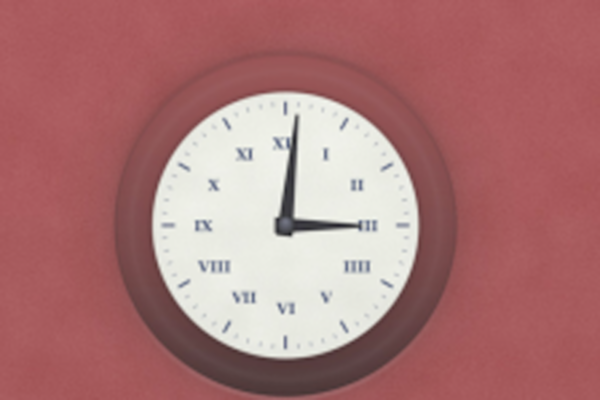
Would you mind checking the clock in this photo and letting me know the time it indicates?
3:01
